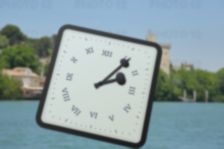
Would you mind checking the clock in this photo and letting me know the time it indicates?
2:06
